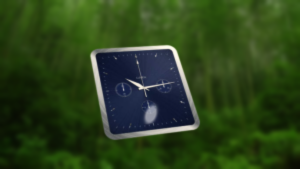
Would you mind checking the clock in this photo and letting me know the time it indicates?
10:14
